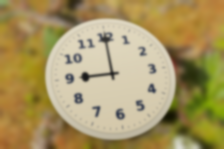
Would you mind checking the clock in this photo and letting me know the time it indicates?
9:00
